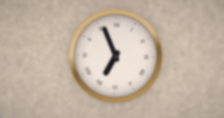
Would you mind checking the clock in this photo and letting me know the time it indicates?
6:56
